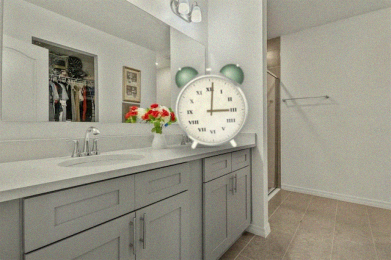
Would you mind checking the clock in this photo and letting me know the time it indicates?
3:01
